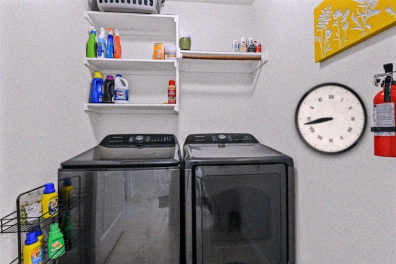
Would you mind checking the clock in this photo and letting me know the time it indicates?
8:43
